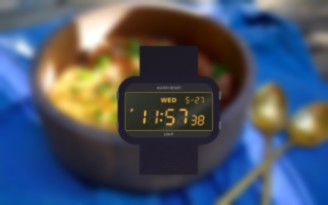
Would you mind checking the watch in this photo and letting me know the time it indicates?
11:57:38
